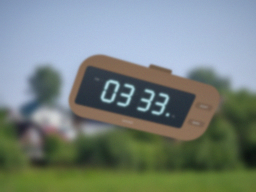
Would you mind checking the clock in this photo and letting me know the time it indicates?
3:33
